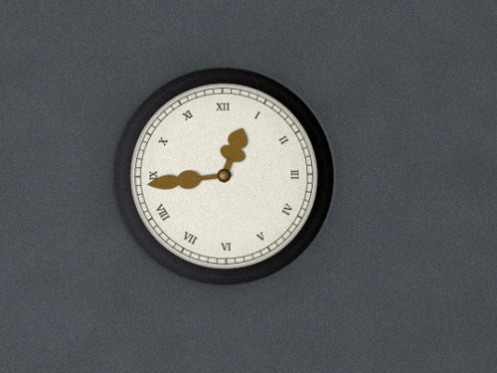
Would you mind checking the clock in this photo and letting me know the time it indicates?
12:44
